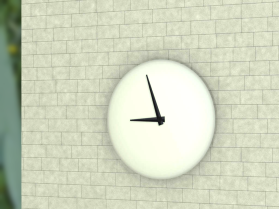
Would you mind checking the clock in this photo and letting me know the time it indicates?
8:57
